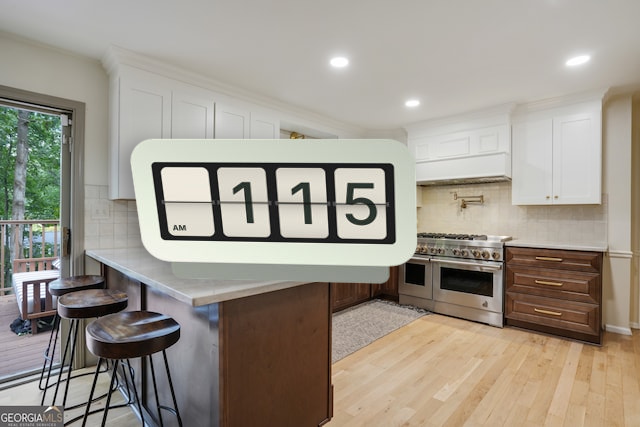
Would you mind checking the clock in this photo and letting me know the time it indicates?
1:15
